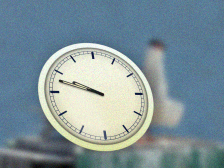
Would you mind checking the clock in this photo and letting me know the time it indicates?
9:48
